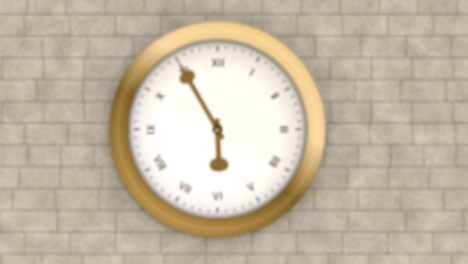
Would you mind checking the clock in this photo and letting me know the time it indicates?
5:55
